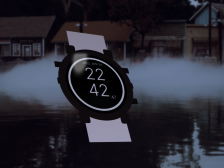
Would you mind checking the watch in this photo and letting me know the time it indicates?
22:42
